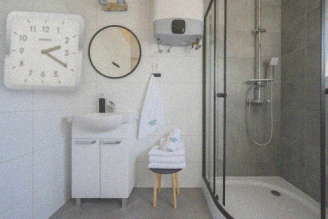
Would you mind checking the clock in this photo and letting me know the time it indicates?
2:20
